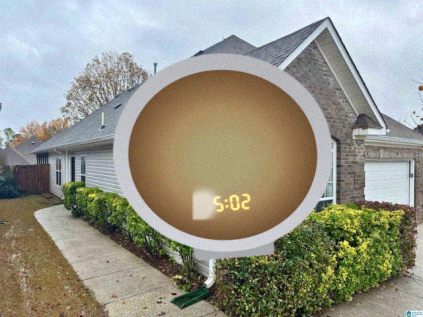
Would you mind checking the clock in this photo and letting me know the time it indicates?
5:02
